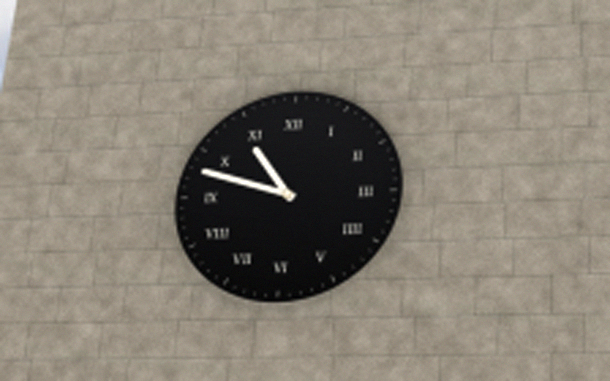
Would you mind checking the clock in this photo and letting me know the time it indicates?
10:48
